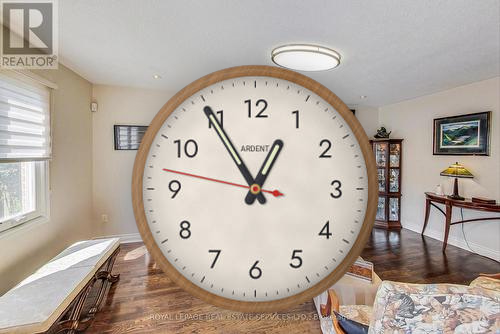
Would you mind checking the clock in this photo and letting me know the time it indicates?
12:54:47
